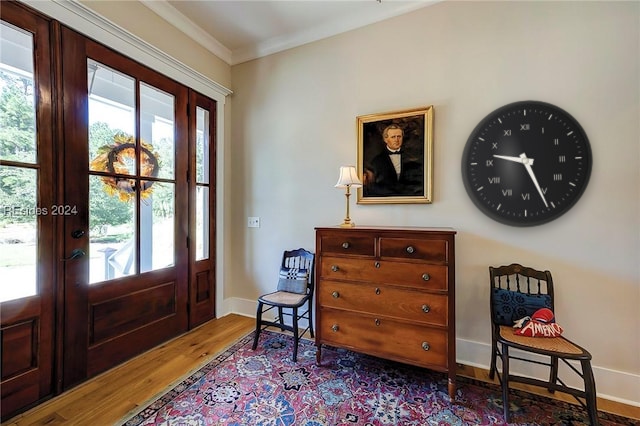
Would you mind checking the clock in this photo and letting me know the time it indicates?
9:26
